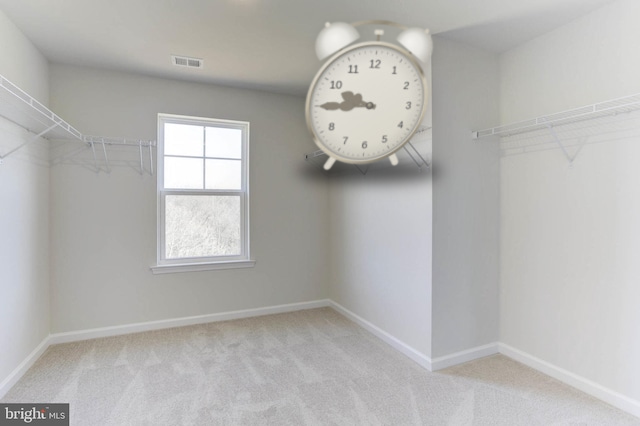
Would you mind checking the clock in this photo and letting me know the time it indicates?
9:45
